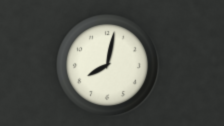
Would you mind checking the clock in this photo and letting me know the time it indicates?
8:02
